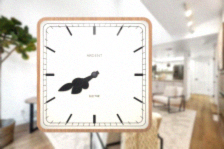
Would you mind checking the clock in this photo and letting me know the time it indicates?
7:41
